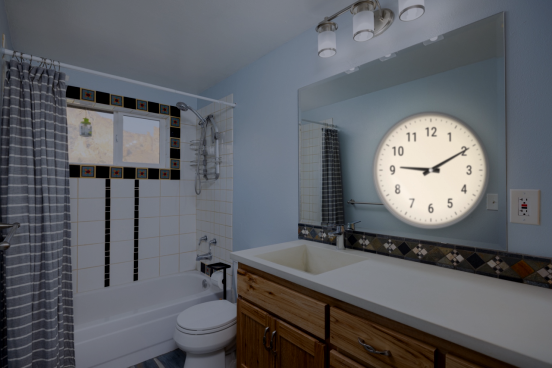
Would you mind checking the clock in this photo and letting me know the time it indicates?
9:10
